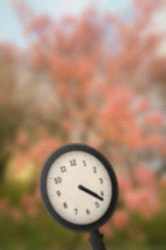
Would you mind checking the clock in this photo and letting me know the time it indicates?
4:22
